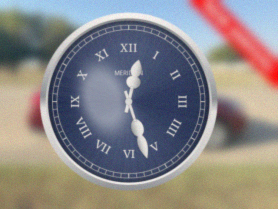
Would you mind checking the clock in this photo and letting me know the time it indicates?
12:27
